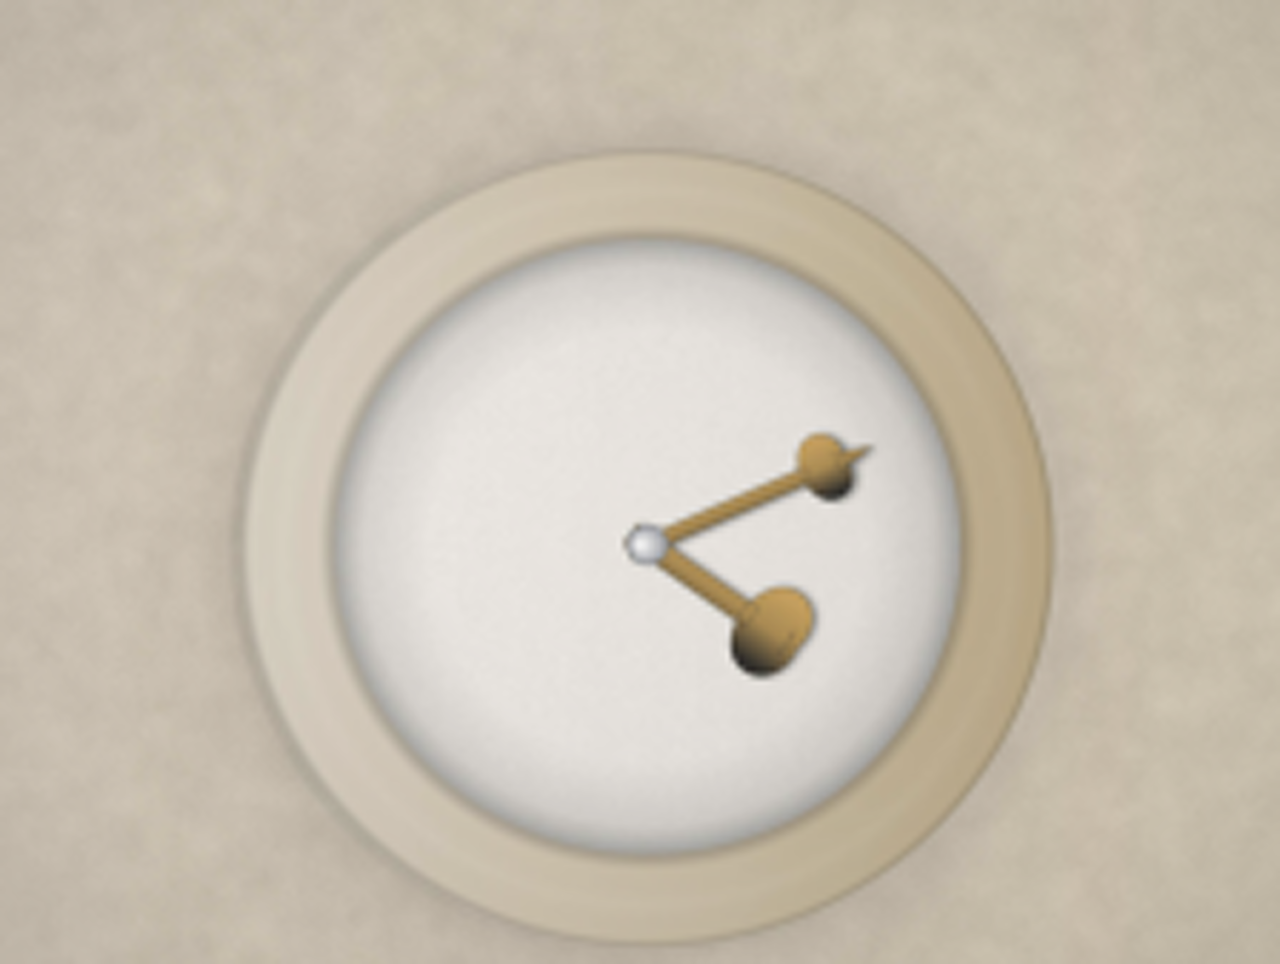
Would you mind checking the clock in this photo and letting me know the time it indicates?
4:11
